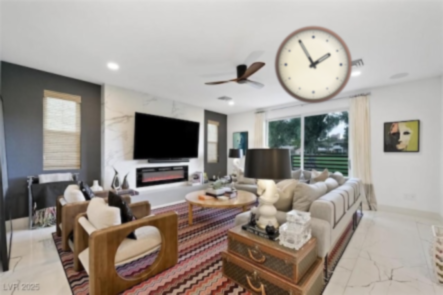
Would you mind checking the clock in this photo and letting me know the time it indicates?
1:55
